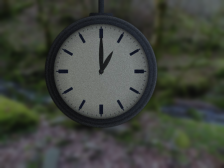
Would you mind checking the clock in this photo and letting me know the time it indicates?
1:00
